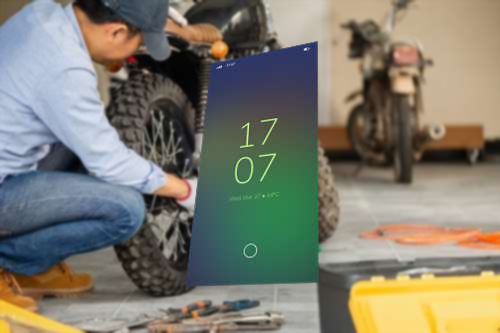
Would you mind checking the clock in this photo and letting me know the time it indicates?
17:07
